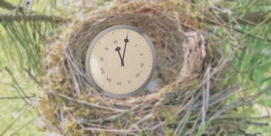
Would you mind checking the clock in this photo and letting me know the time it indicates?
11:00
